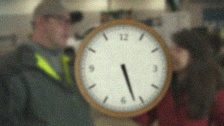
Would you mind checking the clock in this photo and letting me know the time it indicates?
5:27
